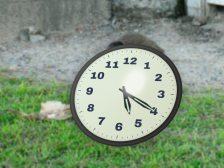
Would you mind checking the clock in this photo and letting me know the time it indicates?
5:20
